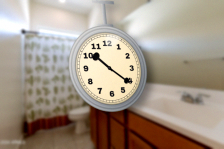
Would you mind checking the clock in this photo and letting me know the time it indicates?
10:21
